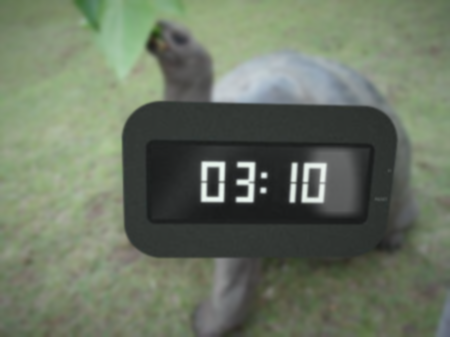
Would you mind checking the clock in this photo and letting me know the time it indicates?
3:10
